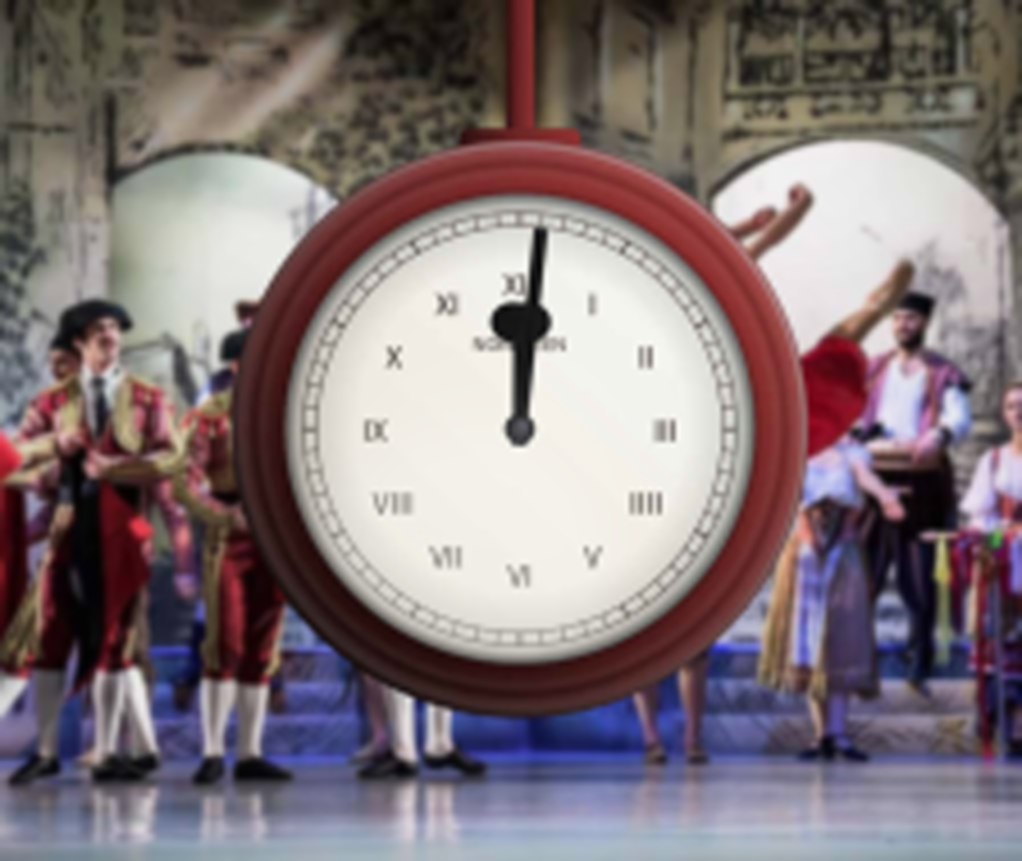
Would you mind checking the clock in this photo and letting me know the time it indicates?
12:01
